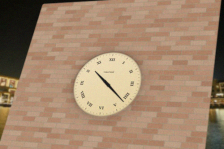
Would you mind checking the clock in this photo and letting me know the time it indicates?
10:22
